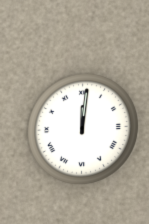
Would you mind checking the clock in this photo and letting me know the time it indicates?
12:01
